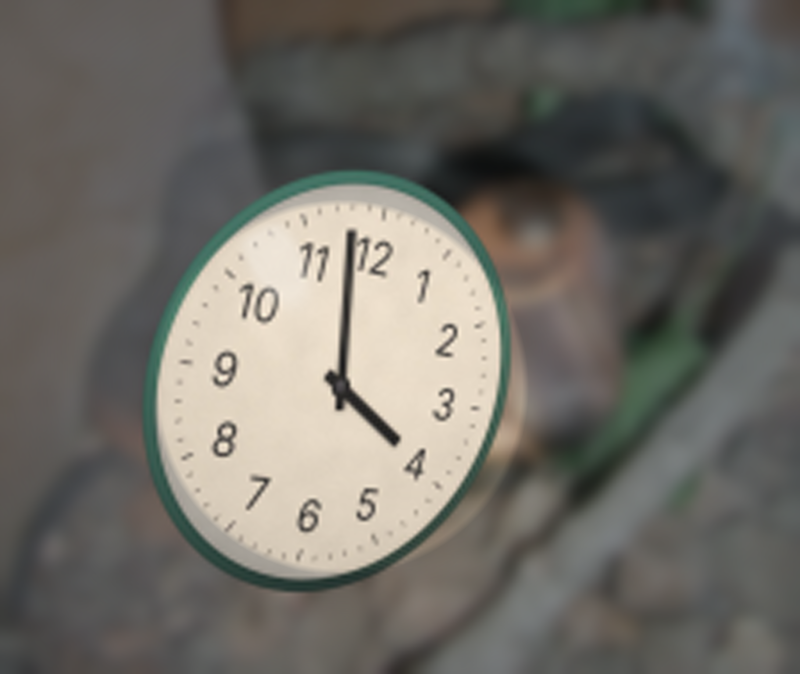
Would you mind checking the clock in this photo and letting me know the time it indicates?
3:58
